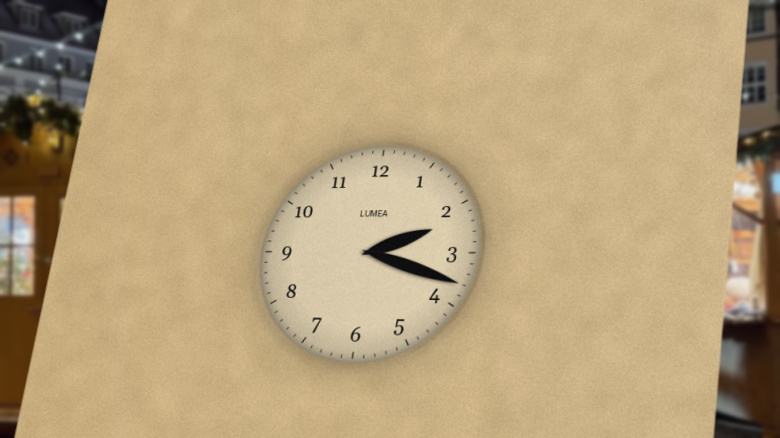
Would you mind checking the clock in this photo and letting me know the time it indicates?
2:18
